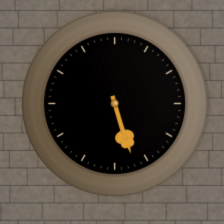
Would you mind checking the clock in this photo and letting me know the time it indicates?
5:27
